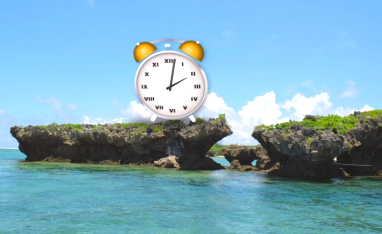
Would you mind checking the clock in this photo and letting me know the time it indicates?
2:02
